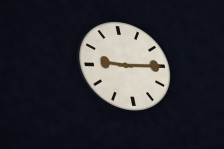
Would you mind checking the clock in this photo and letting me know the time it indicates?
9:15
